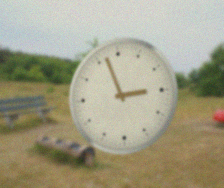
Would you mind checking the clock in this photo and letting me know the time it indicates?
2:57
